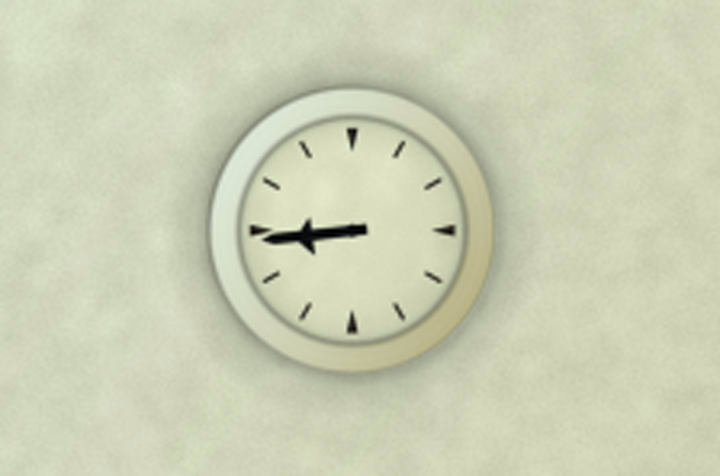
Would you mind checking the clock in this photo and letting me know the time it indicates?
8:44
